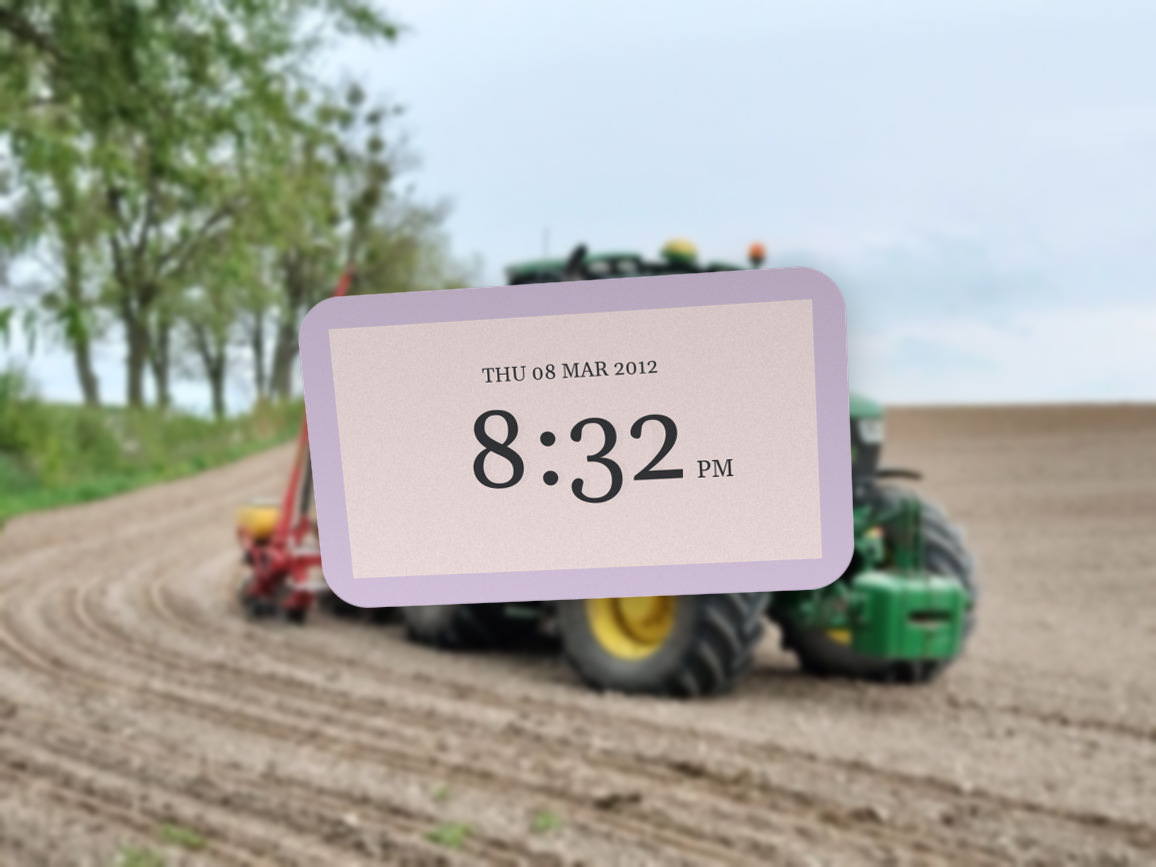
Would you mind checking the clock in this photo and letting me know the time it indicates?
8:32
